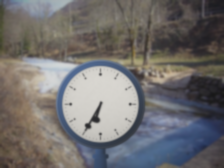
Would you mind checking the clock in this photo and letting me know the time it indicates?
6:35
